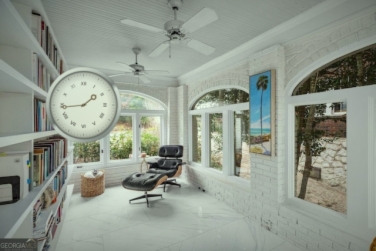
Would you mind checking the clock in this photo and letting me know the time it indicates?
1:44
